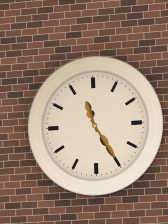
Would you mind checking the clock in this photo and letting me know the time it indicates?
11:25
